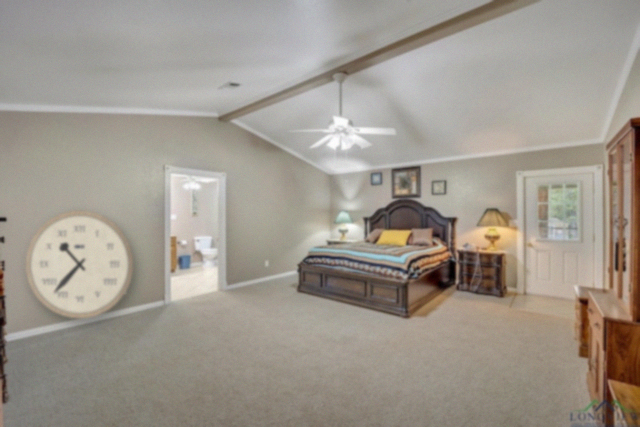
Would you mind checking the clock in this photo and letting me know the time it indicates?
10:37
